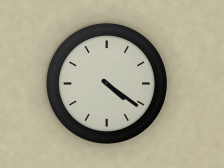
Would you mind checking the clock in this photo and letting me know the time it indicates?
4:21
